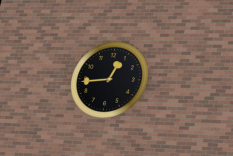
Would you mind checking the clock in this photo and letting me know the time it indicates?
12:44
